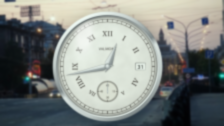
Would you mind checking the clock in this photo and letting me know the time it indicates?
12:43
